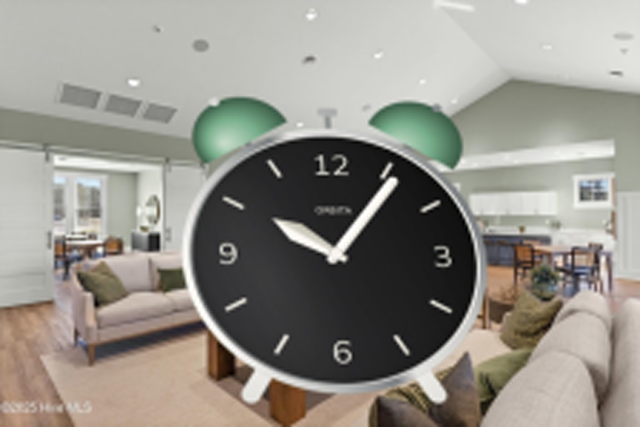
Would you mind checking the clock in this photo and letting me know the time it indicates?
10:06
